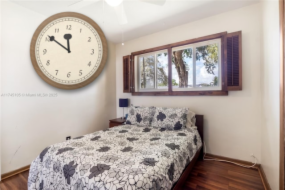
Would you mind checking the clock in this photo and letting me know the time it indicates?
11:51
